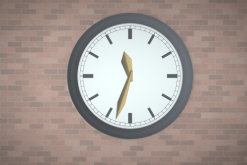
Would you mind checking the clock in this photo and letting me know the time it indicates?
11:33
